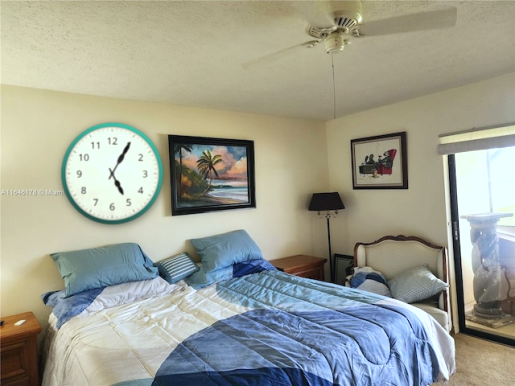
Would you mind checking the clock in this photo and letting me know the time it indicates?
5:05
